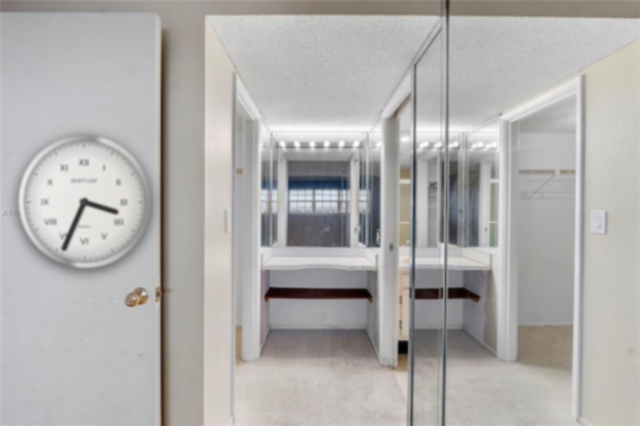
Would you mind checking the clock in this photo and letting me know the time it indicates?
3:34
